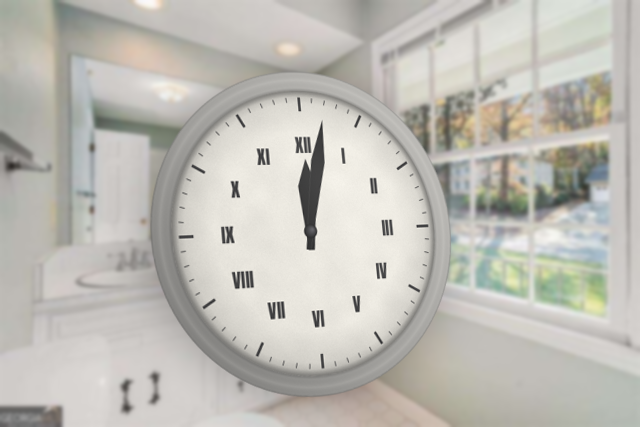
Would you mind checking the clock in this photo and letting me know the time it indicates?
12:02
